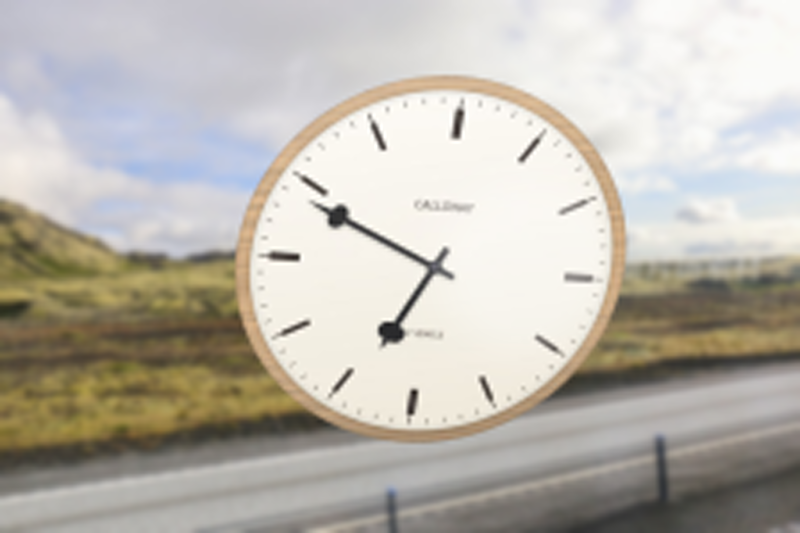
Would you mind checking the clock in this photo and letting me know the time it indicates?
6:49
